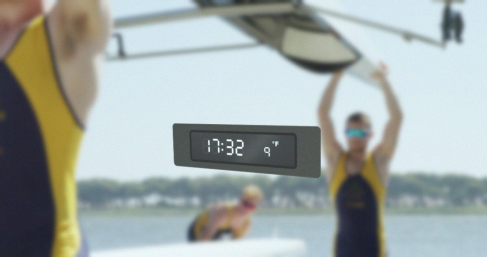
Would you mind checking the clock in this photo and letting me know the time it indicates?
17:32
